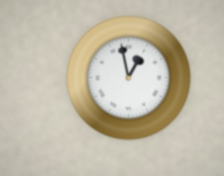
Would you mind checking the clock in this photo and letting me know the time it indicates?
12:58
